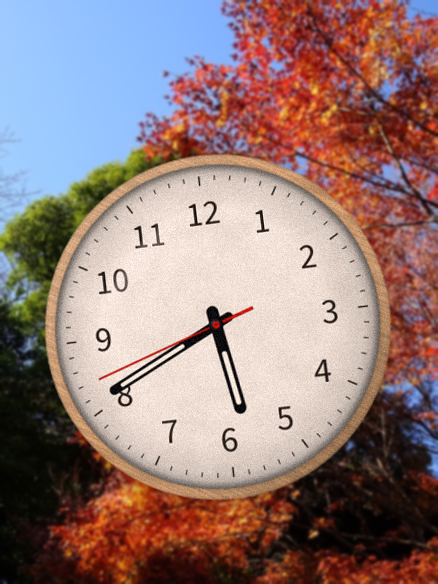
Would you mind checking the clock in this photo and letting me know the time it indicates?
5:40:42
